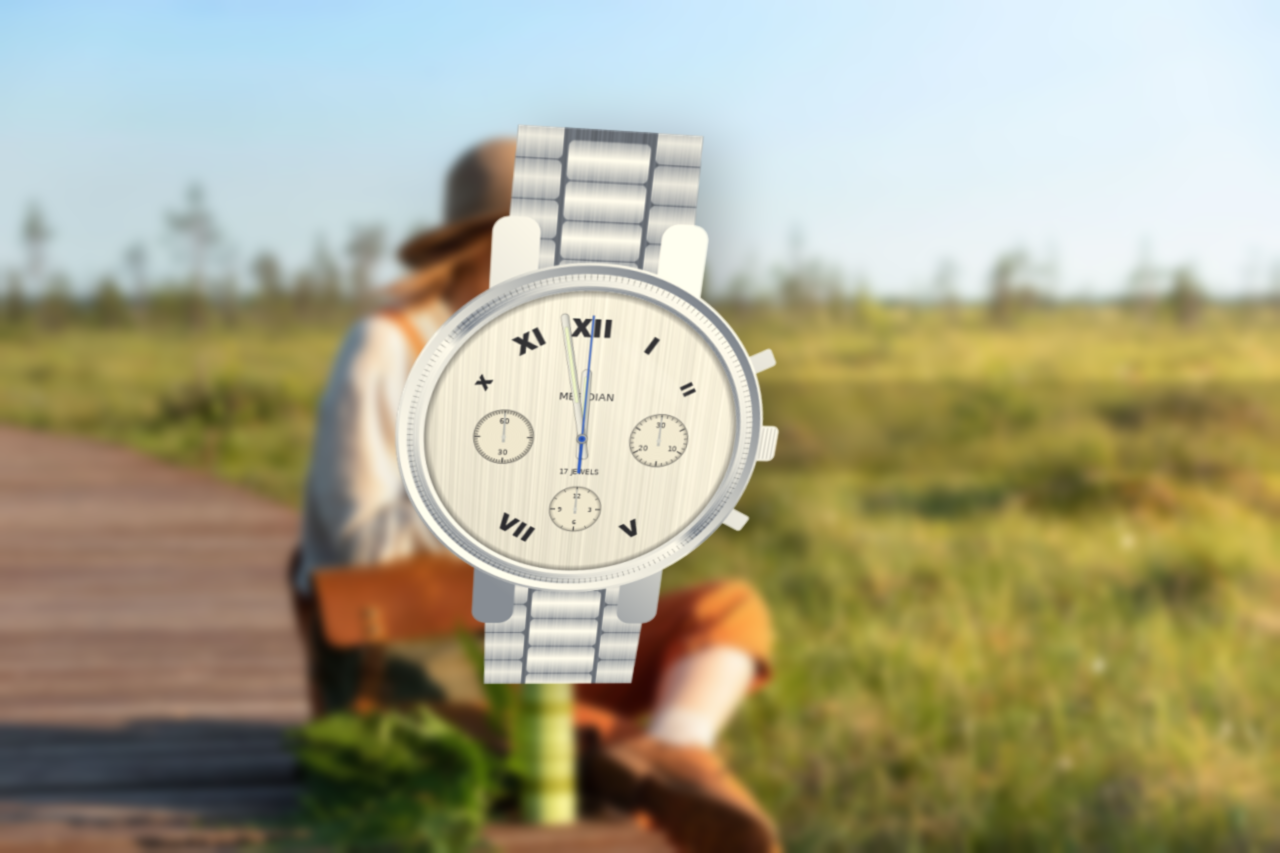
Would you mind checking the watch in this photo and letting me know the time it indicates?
11:58
